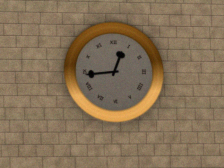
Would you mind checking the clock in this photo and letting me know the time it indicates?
12:44
